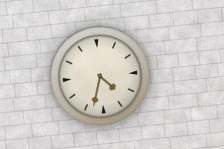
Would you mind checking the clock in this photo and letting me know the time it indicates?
4:33
